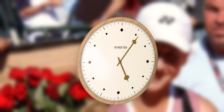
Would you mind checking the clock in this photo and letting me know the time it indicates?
5:06
